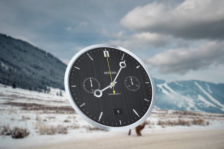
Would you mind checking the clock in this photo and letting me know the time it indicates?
8:06
